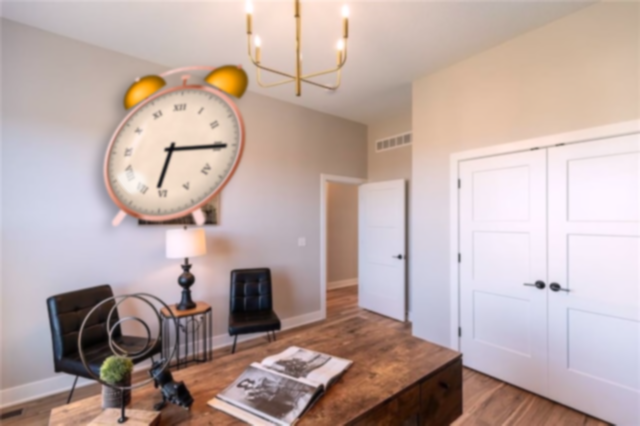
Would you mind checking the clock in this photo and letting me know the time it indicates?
6:15
